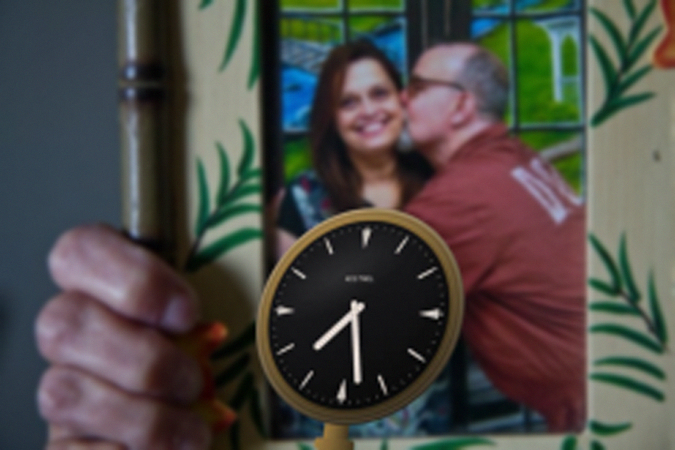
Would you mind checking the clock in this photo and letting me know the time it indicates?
7:28
